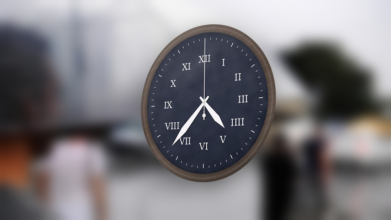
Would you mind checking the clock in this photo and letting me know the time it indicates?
4:37:00
